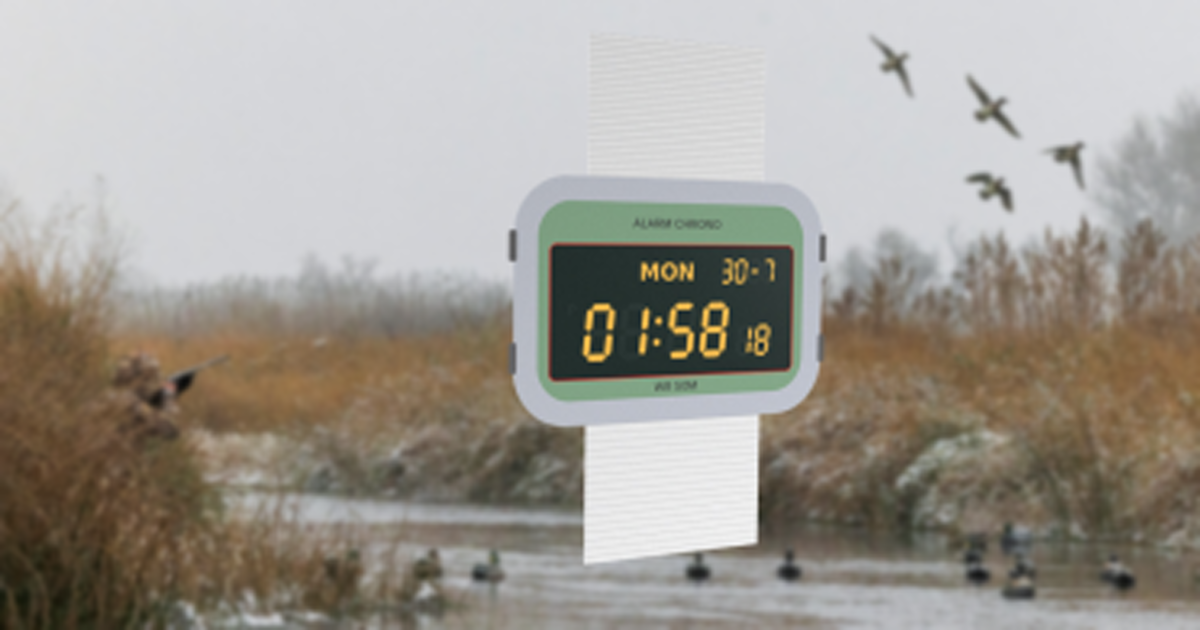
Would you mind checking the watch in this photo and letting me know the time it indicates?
1:58:18
